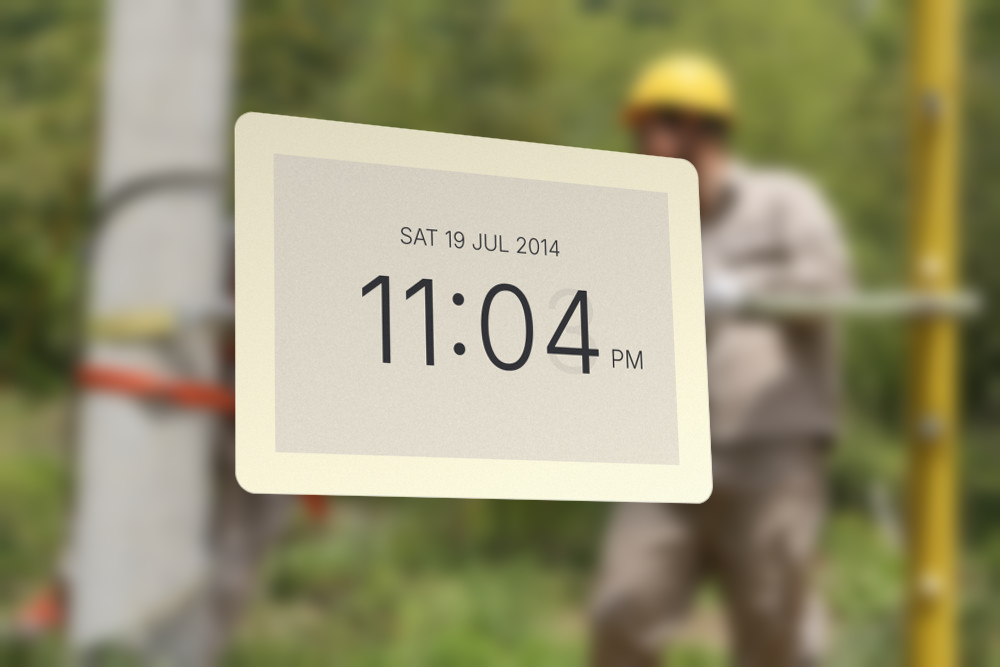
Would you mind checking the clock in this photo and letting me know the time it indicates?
11:04
